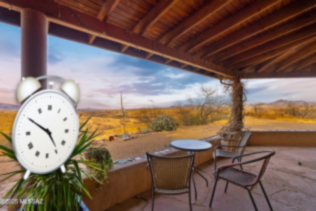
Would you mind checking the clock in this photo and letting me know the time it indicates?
4:50
